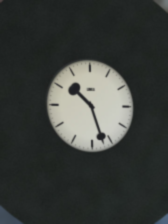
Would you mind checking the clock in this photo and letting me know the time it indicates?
10:27
